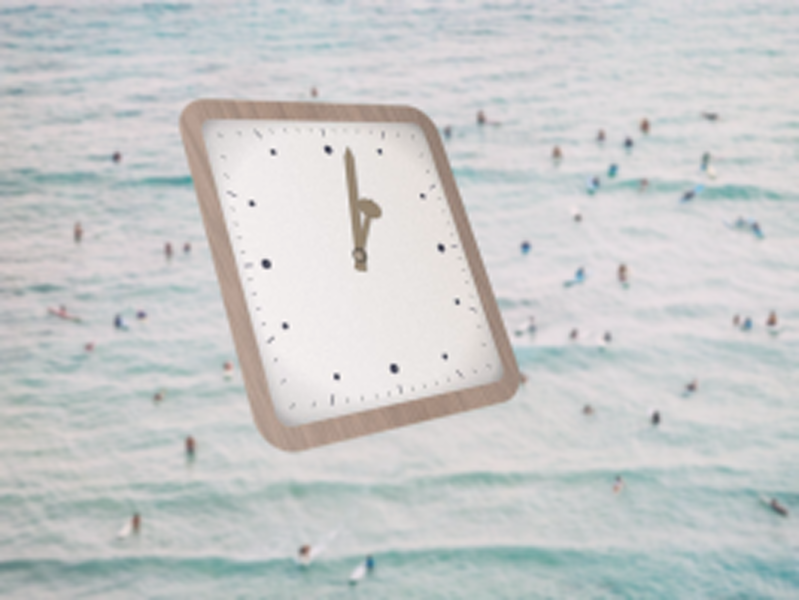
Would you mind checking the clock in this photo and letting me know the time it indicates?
1:02
